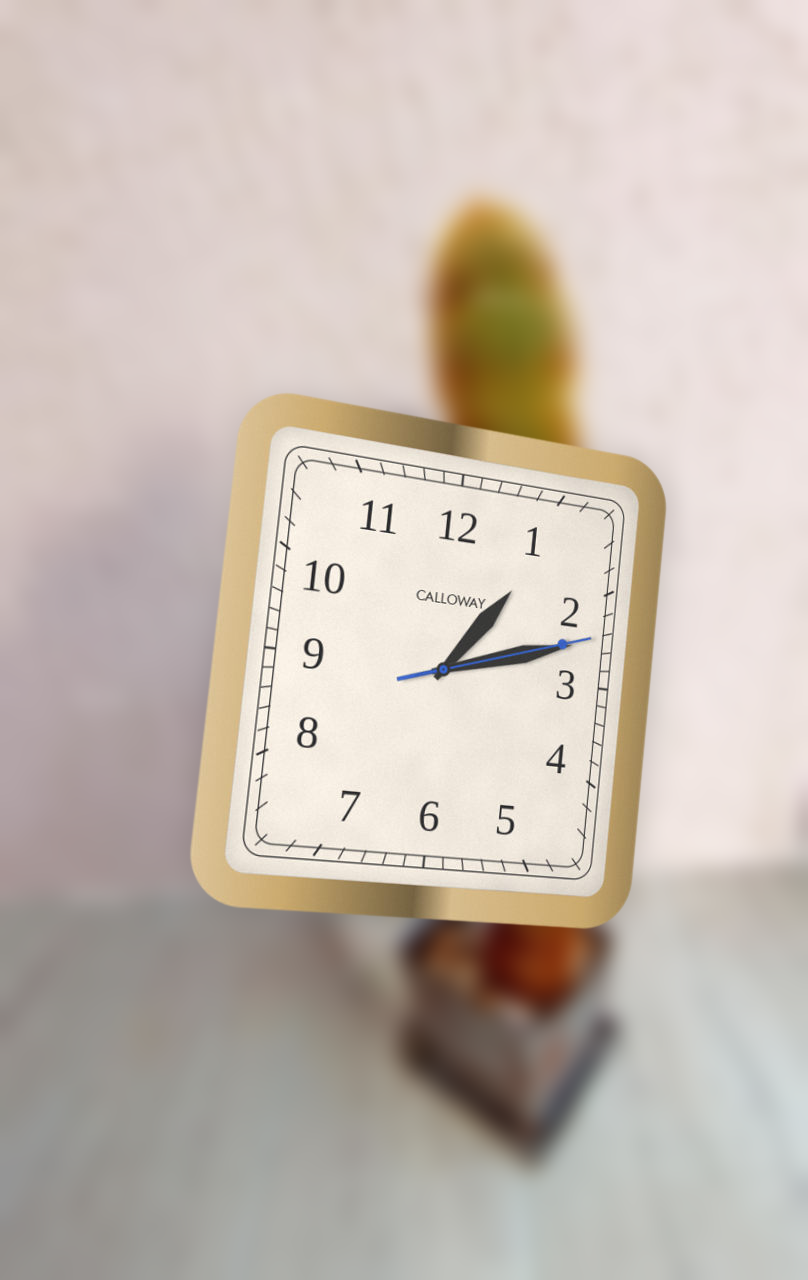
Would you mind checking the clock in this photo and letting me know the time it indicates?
1:12:12
